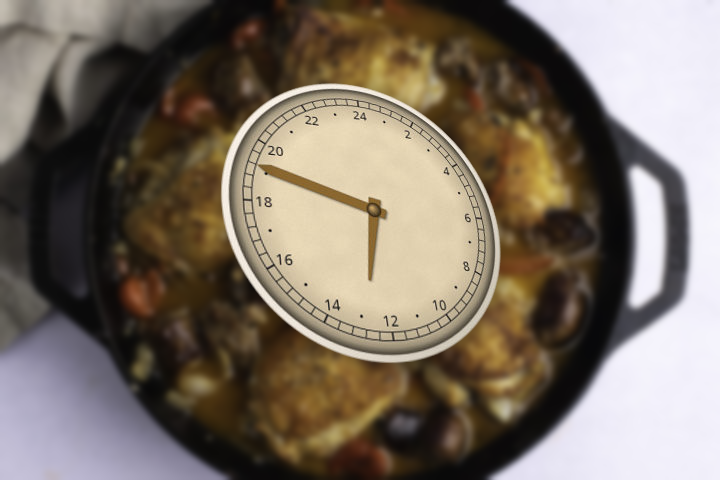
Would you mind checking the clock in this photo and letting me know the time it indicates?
12:48
